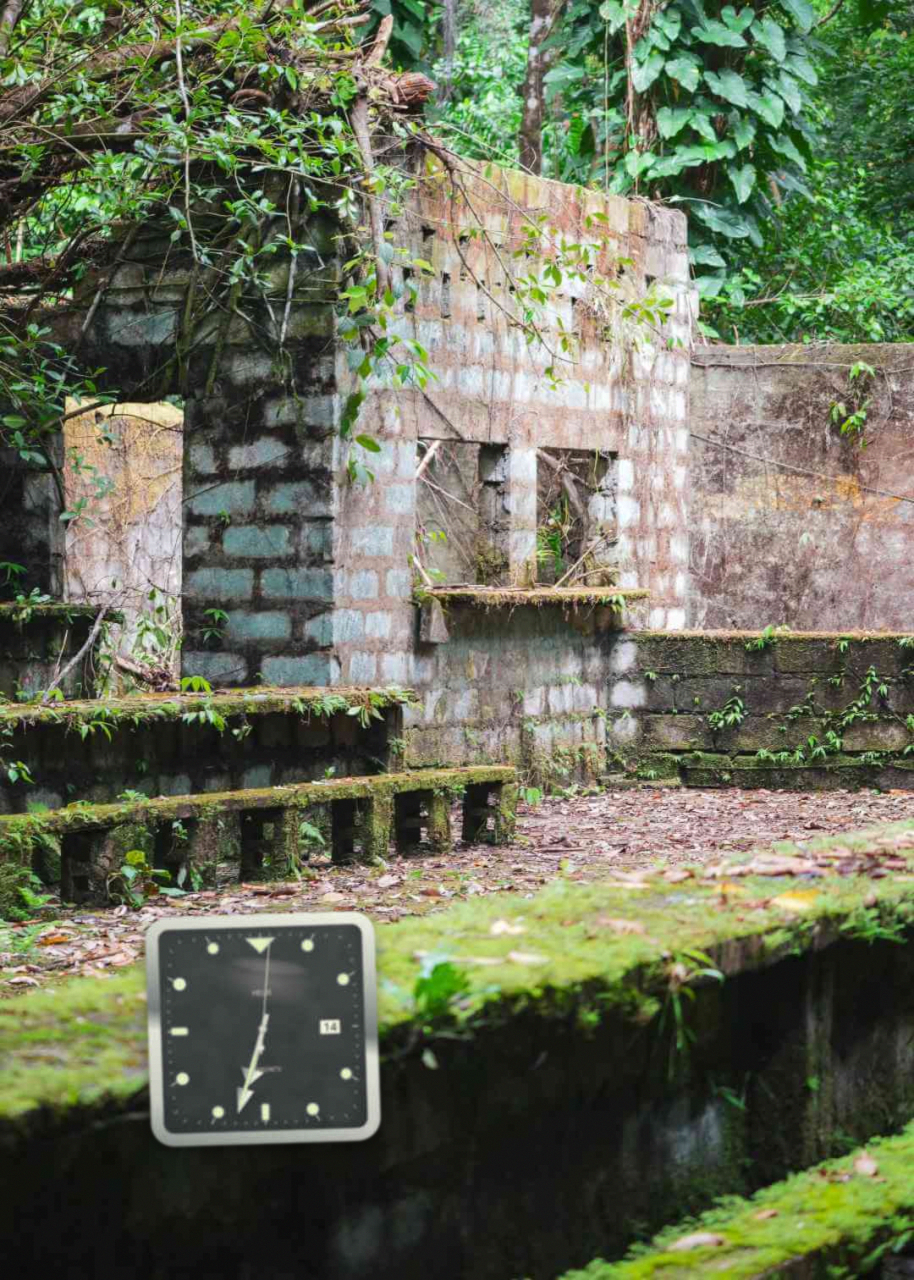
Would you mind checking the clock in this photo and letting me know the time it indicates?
6:33:01
